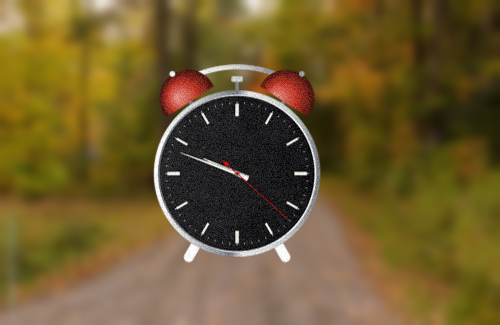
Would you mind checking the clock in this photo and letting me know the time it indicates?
9:48:22
